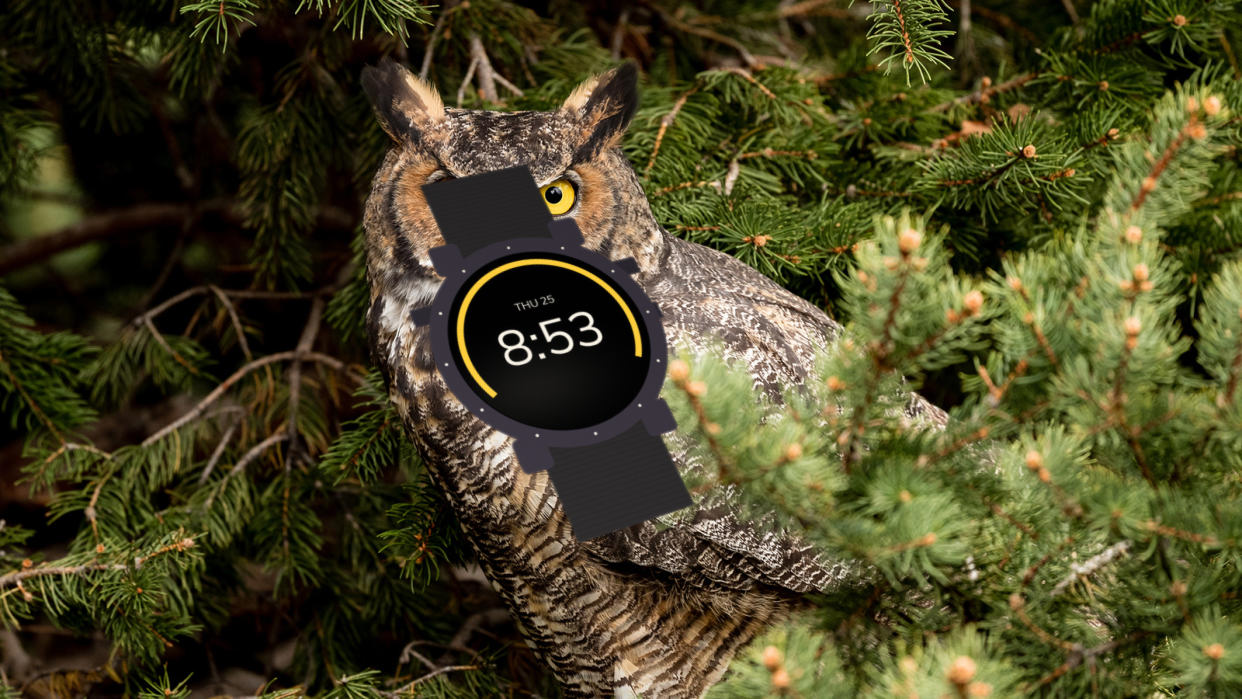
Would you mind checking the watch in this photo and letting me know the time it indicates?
8:53
